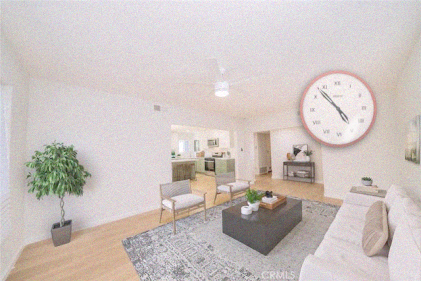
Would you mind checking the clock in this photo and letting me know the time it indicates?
4:53
